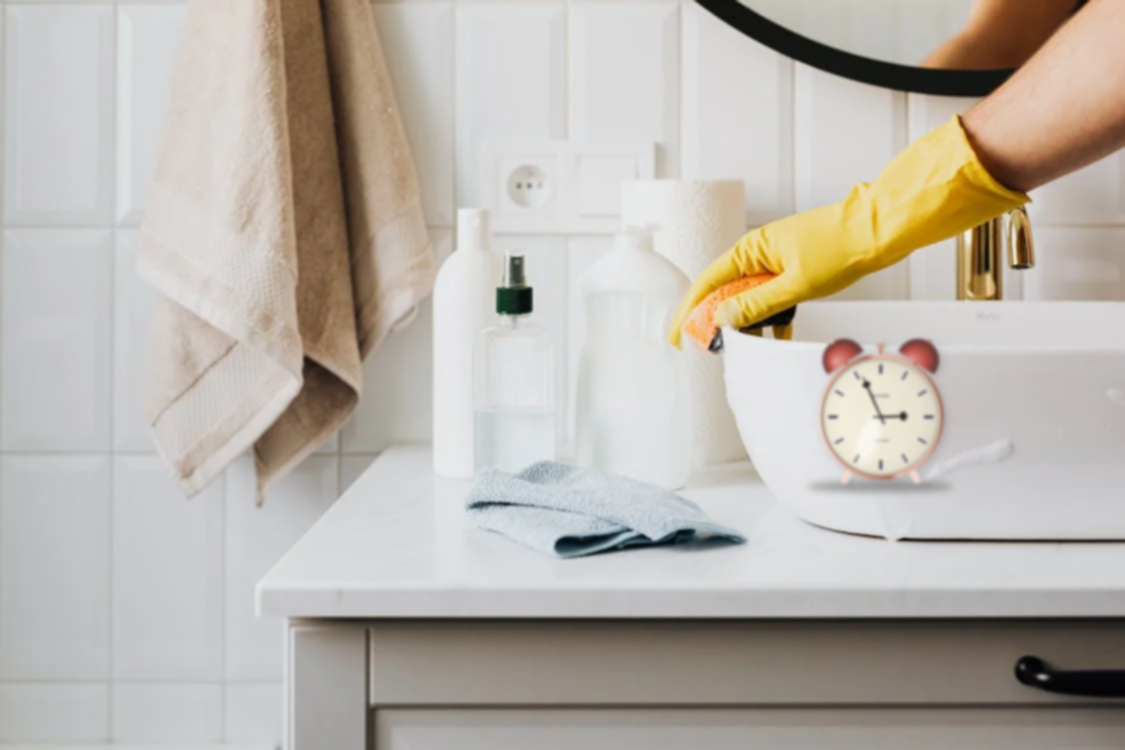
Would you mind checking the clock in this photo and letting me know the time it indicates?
2:56
